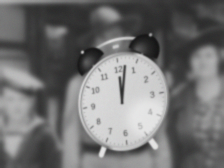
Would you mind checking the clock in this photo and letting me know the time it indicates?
12:02
